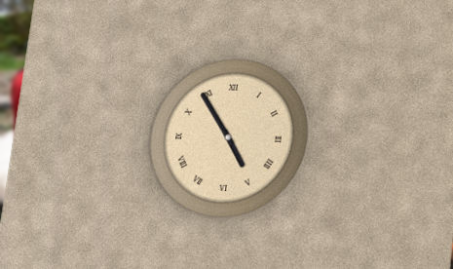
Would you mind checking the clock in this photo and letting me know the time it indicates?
4:54
